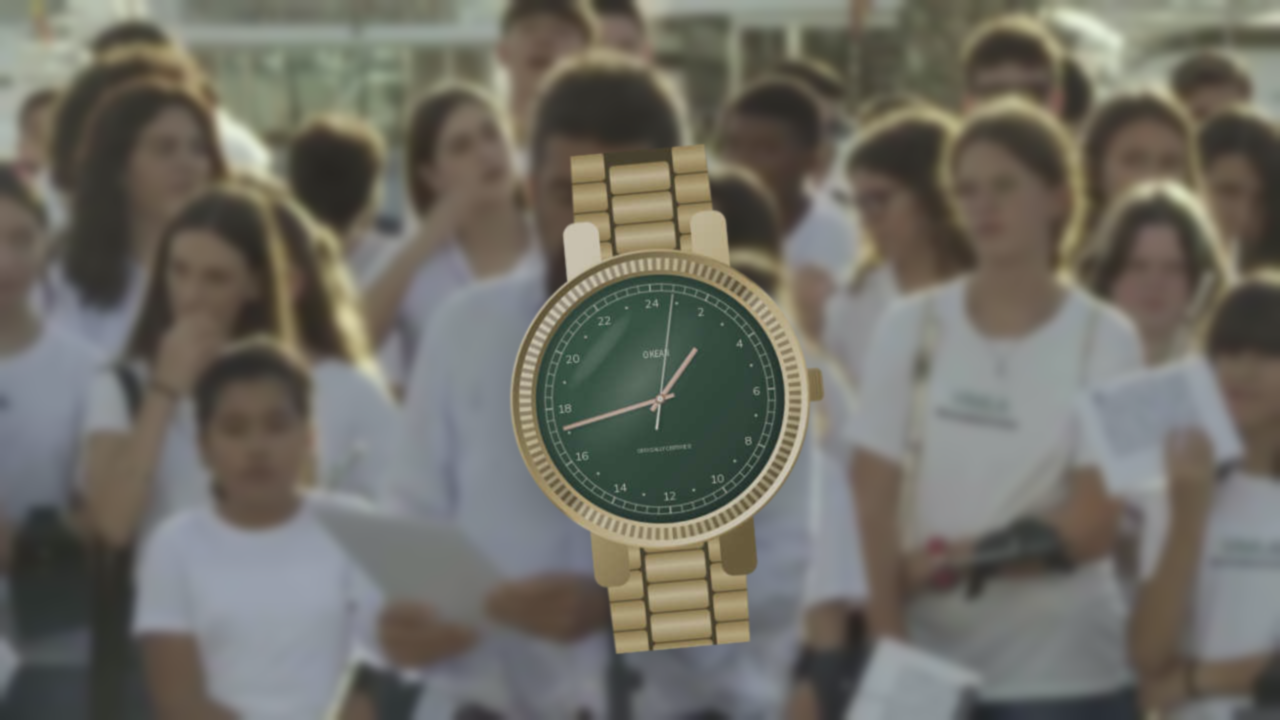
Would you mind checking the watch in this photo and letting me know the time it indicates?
2:43:02
